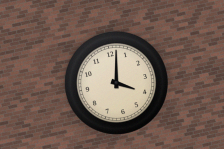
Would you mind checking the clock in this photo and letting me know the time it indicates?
4:02
